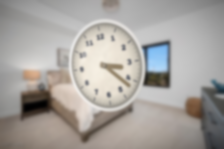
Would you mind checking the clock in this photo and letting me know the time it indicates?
3:22
